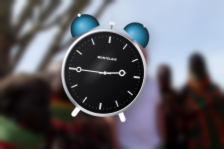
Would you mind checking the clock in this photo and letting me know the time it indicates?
2:45
